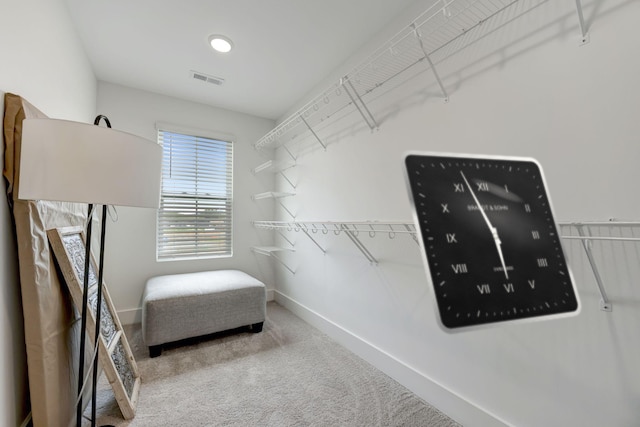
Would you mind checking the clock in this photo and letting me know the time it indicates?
5:57
